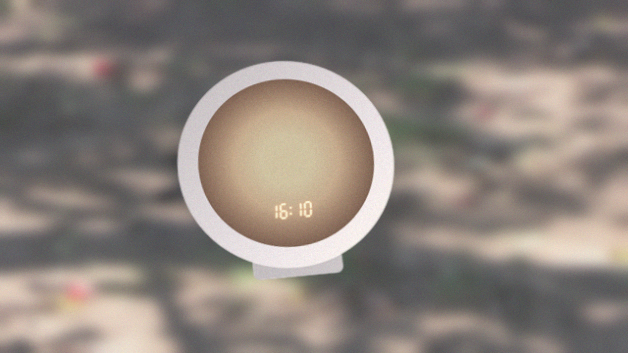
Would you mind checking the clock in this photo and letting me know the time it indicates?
16:10
